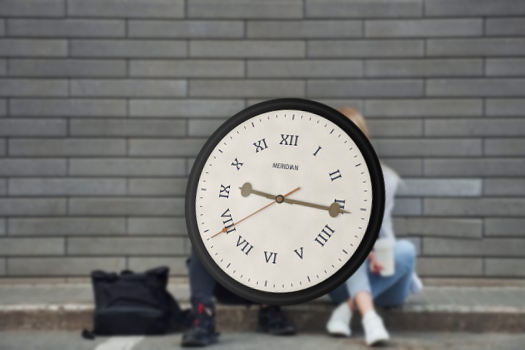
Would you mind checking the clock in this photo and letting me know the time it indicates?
9:15:39
